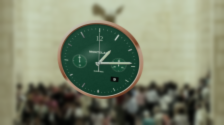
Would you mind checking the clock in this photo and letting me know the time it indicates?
1:14
